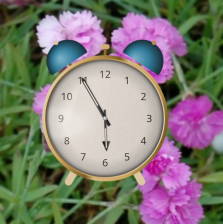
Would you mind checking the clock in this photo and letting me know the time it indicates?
5:55
